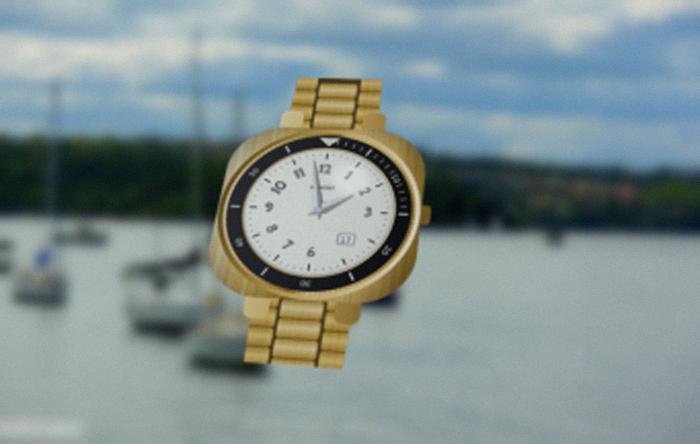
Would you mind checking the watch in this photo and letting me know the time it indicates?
1:58
